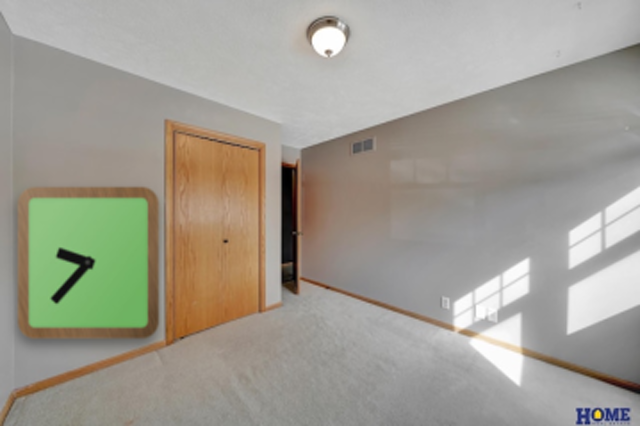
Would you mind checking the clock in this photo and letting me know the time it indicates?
9:37
